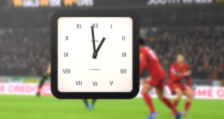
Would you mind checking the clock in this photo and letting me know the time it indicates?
12:59
